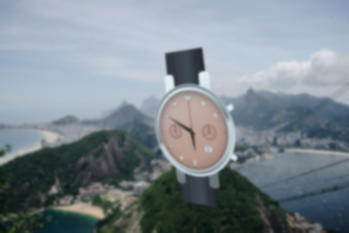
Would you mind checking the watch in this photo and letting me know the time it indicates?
5:50
